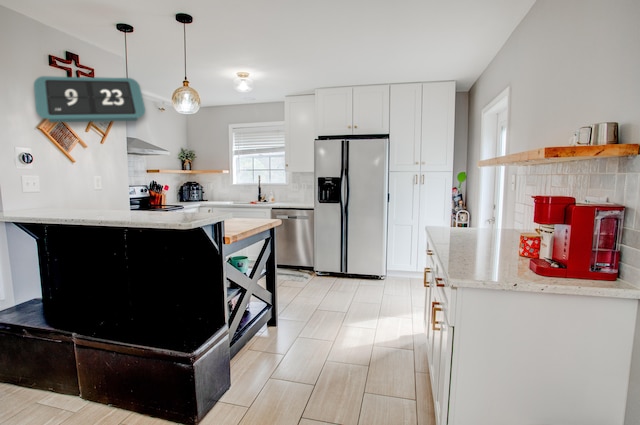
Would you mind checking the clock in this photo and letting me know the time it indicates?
9:23
